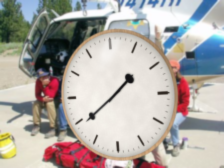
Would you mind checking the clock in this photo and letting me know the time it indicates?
1:39
